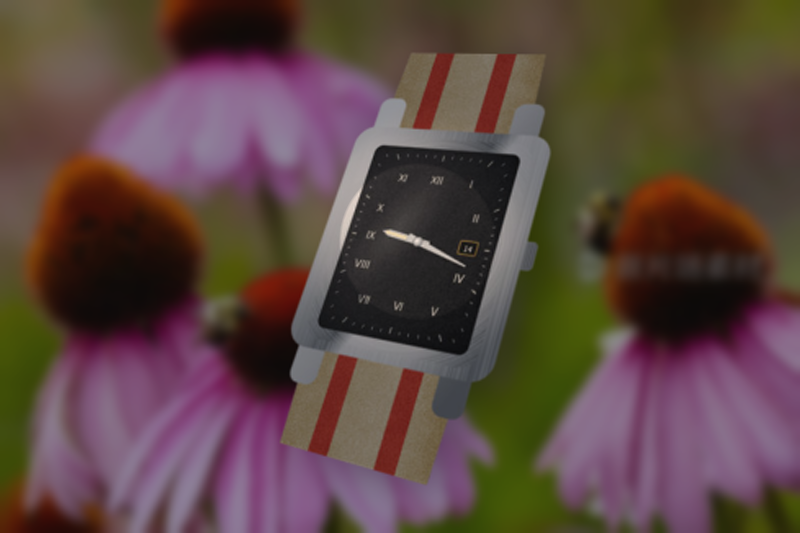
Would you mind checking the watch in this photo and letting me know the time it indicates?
9:18
